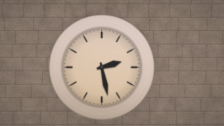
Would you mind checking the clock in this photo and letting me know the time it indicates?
2:28
